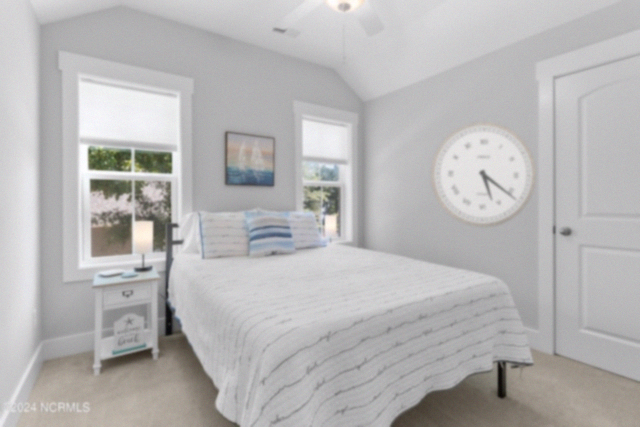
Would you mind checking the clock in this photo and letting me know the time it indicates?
5:21
